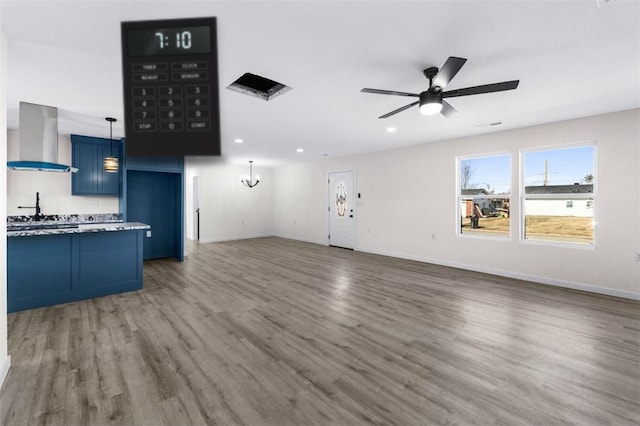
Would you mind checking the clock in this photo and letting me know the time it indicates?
7:10
